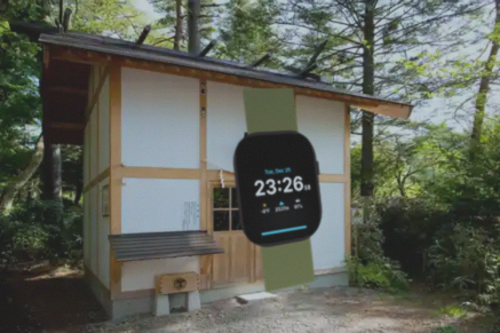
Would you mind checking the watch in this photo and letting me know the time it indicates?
23:26
